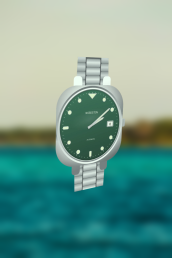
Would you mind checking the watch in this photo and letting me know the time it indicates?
2:09
